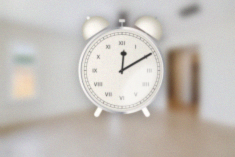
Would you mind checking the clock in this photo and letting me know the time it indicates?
12:10
